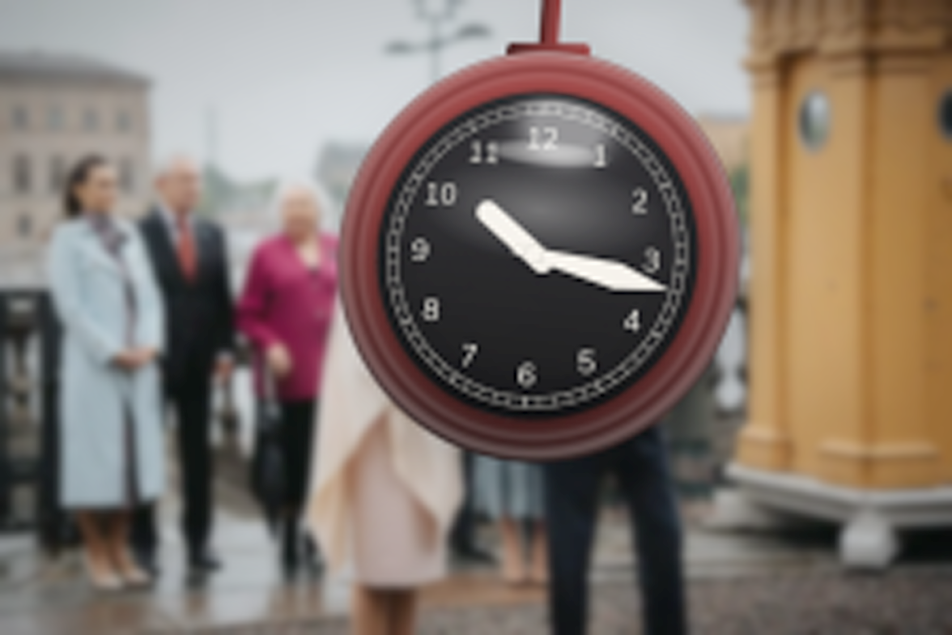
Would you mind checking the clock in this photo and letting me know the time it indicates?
10:17
